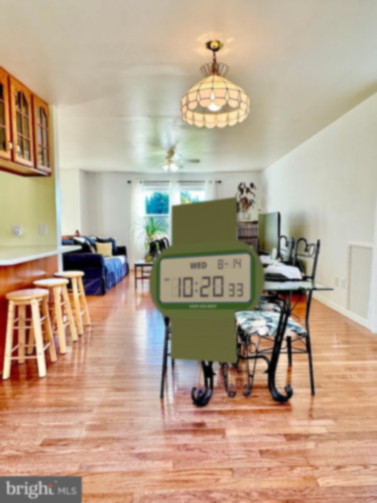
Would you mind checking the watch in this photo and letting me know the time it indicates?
10:20:33
